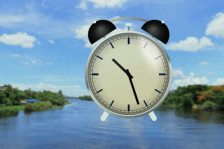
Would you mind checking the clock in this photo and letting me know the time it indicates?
10:27
